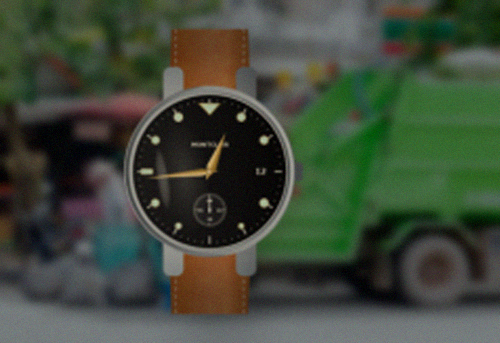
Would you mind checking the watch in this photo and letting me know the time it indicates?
12:44
